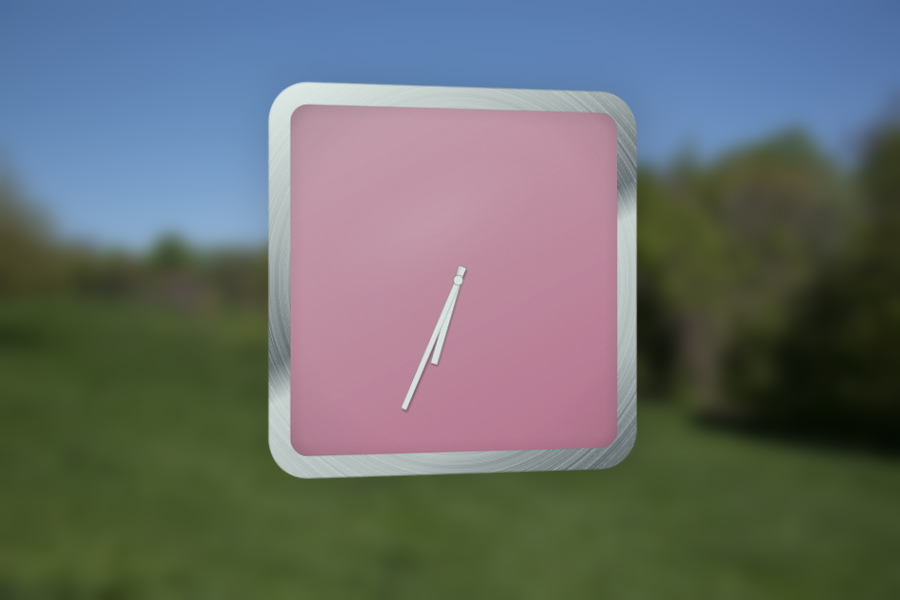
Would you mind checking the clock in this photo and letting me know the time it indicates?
6:34
